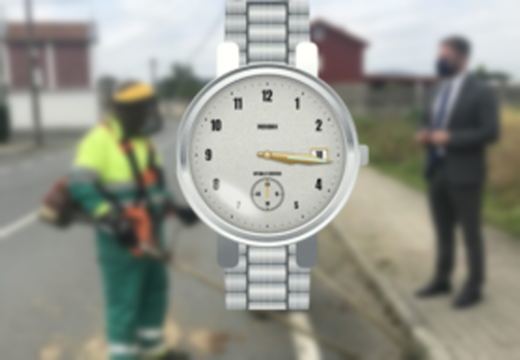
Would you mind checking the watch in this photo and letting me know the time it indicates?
3:16
